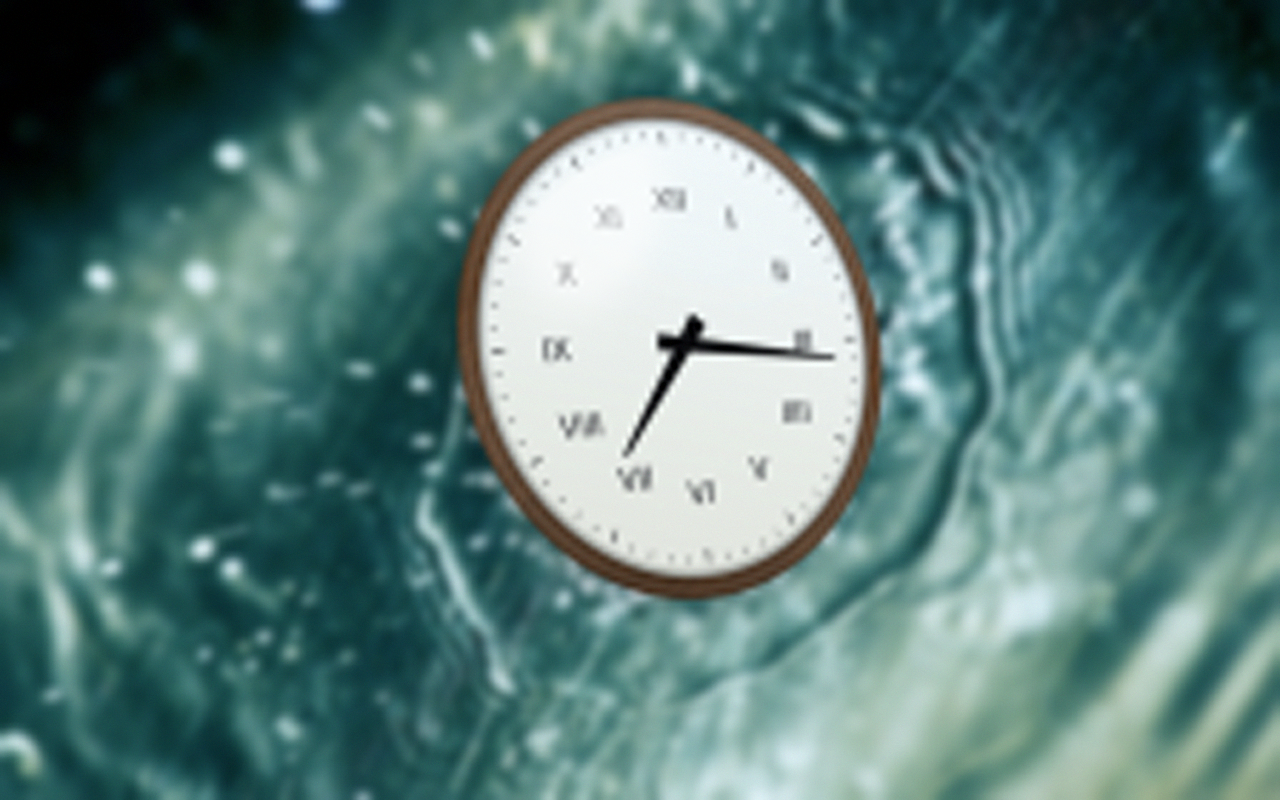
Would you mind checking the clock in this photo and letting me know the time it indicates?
7:16
